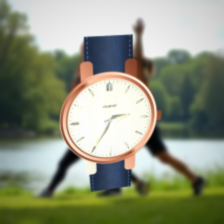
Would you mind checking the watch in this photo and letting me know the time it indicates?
2:35
